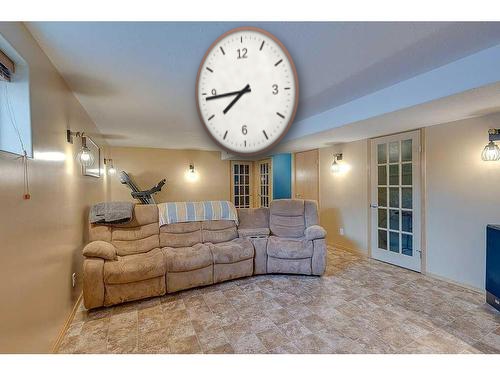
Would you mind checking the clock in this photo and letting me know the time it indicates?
7:44
